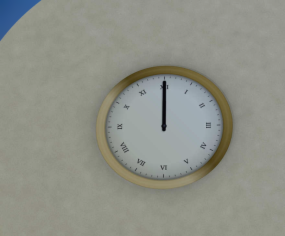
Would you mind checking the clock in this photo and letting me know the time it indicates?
12:00
